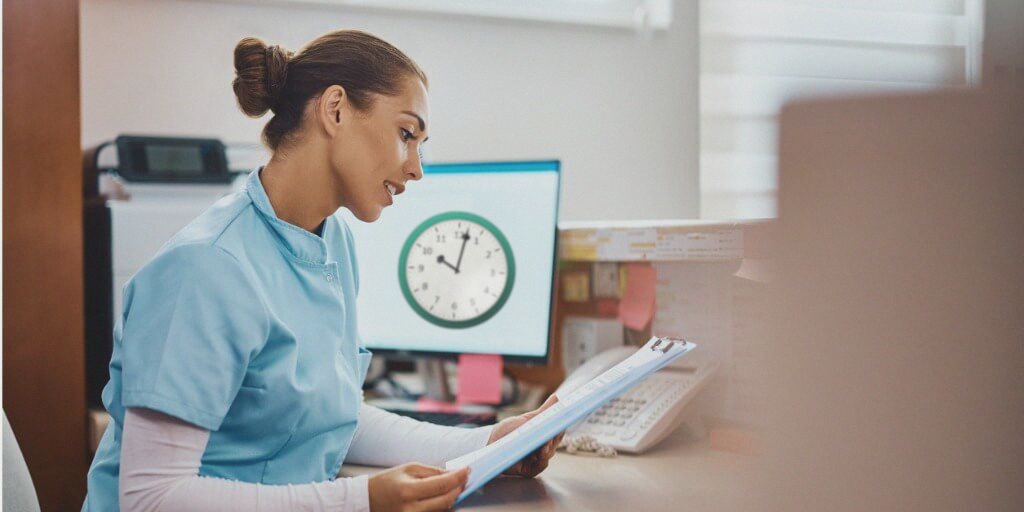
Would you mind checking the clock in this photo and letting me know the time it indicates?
10:02
